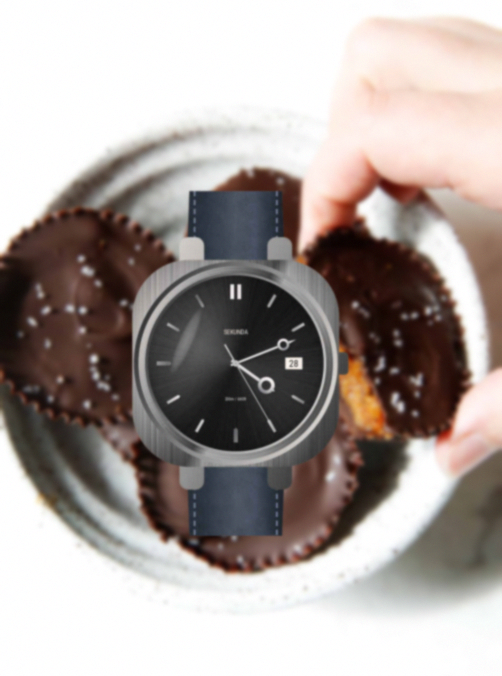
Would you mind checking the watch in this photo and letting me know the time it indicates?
4:11:25
